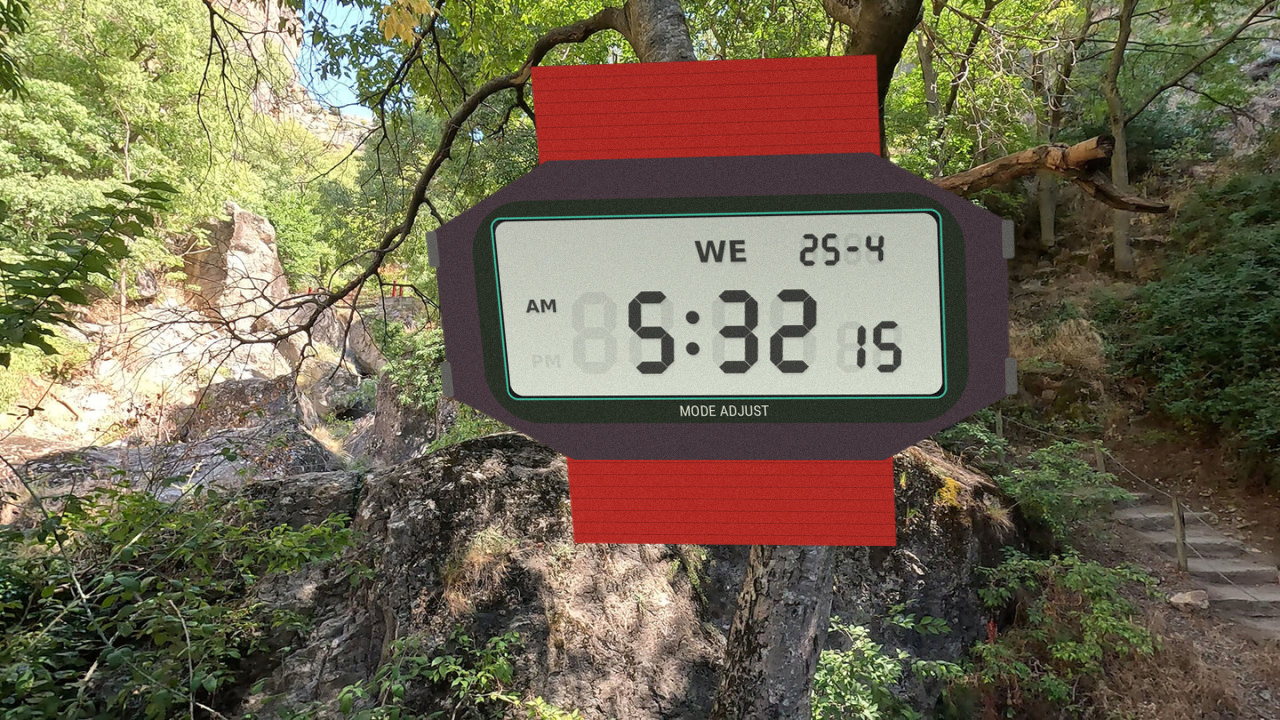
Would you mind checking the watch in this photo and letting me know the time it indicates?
5:32:15
